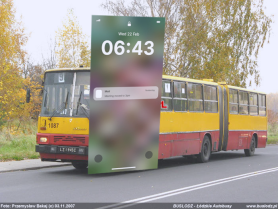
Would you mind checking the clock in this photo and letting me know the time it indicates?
6:43
